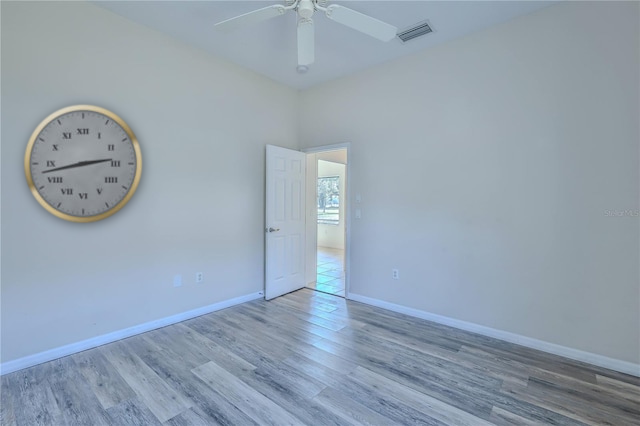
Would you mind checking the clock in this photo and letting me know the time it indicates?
2:43
